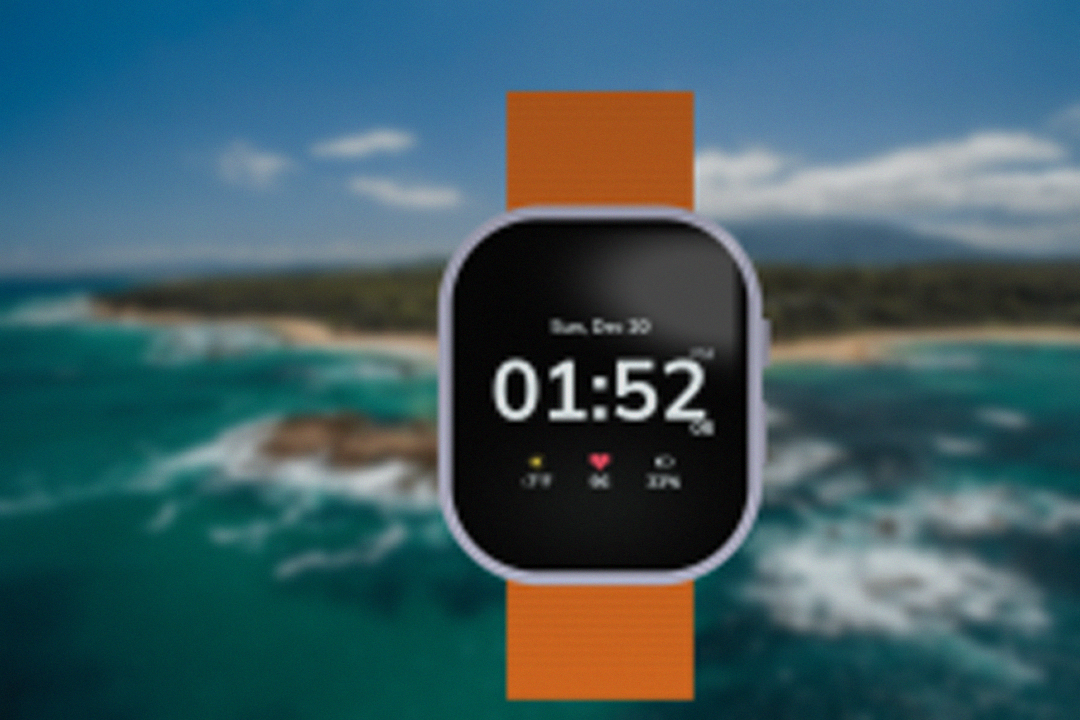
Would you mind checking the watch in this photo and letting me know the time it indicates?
1:52
